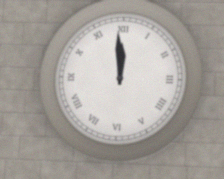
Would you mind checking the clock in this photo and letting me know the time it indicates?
11:59
